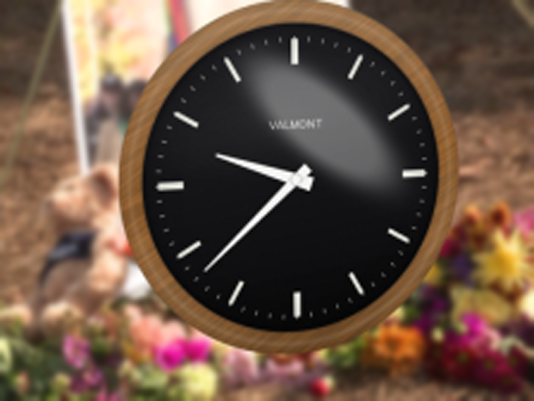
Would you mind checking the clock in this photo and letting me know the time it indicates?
9:38
